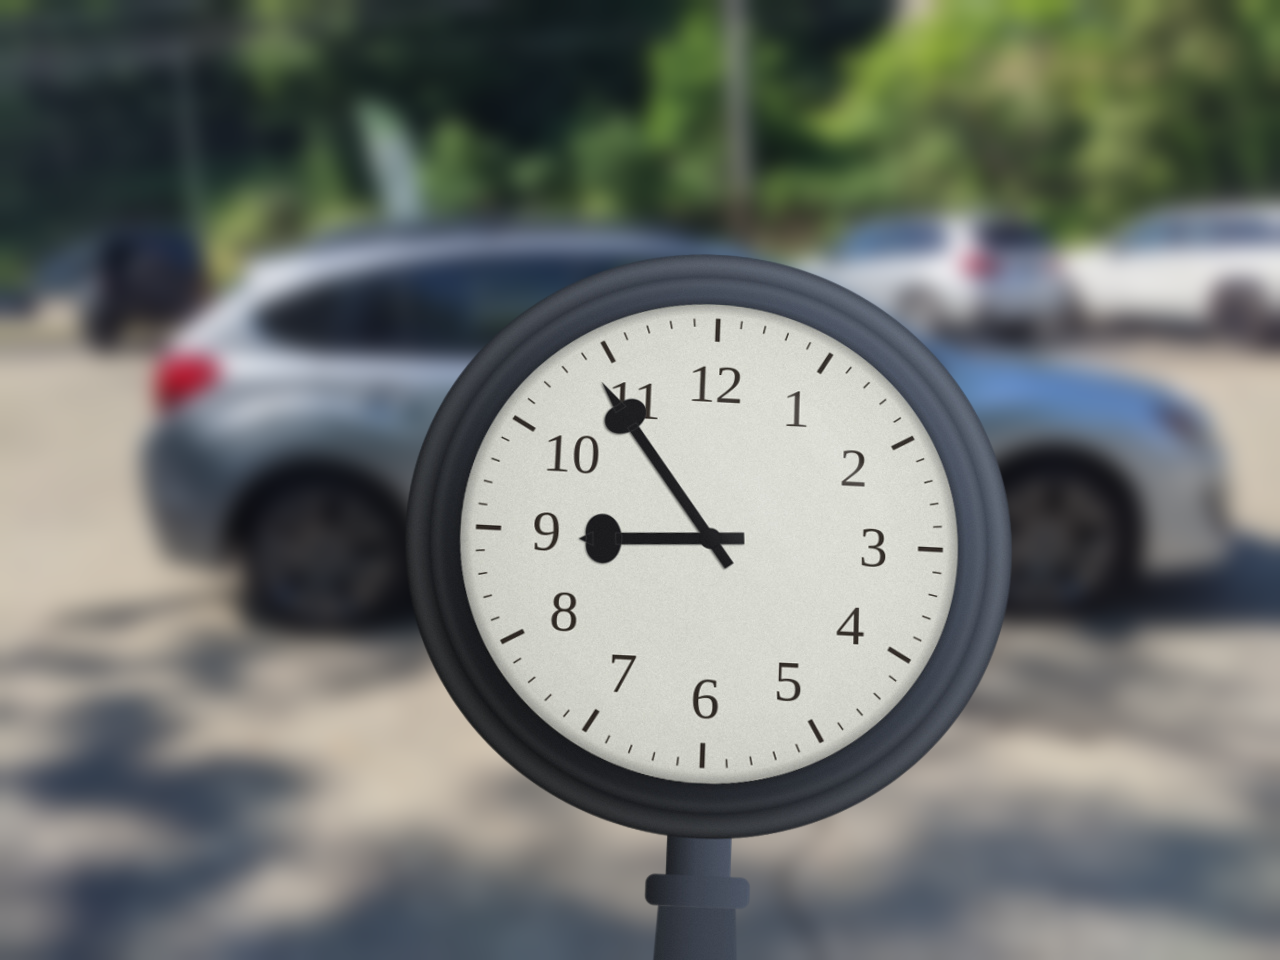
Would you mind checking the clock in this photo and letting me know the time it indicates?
8:54
